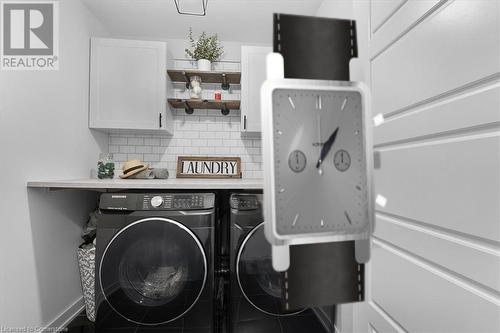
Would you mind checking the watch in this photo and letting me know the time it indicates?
1:06
